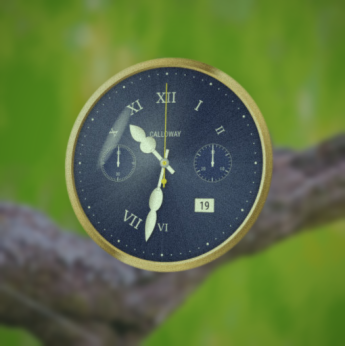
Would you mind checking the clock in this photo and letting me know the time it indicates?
10:32
